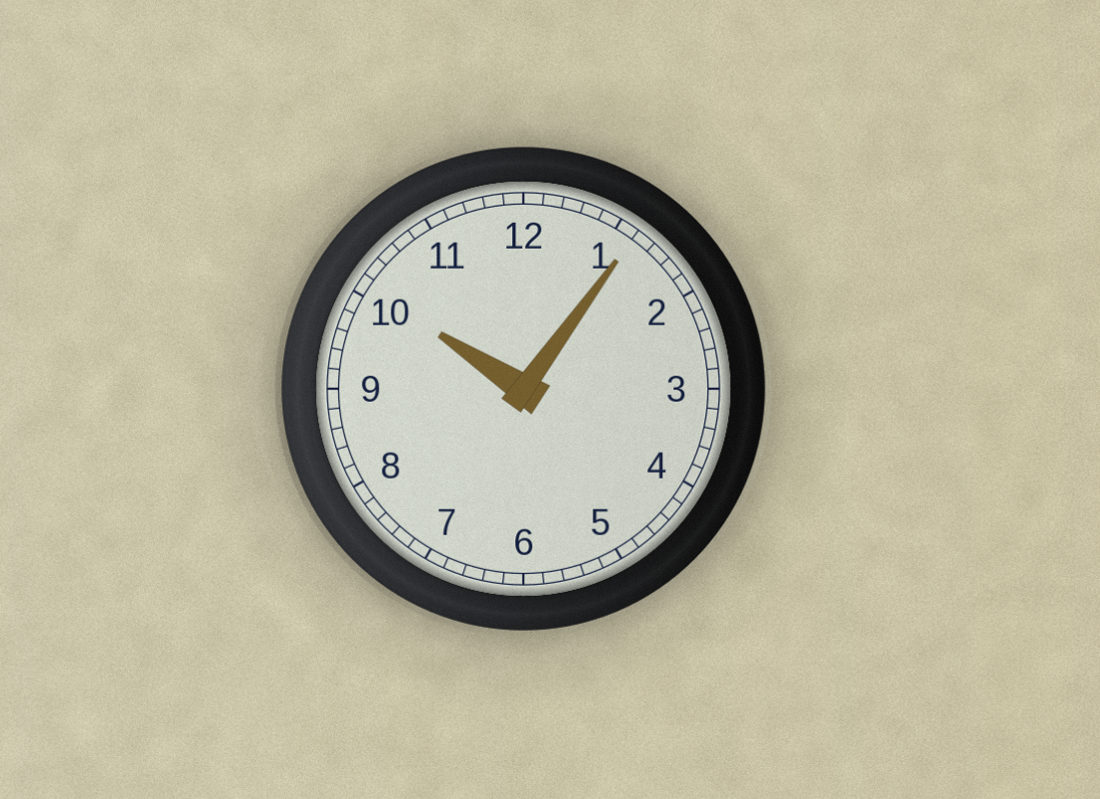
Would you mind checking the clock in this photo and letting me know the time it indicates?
10:06
